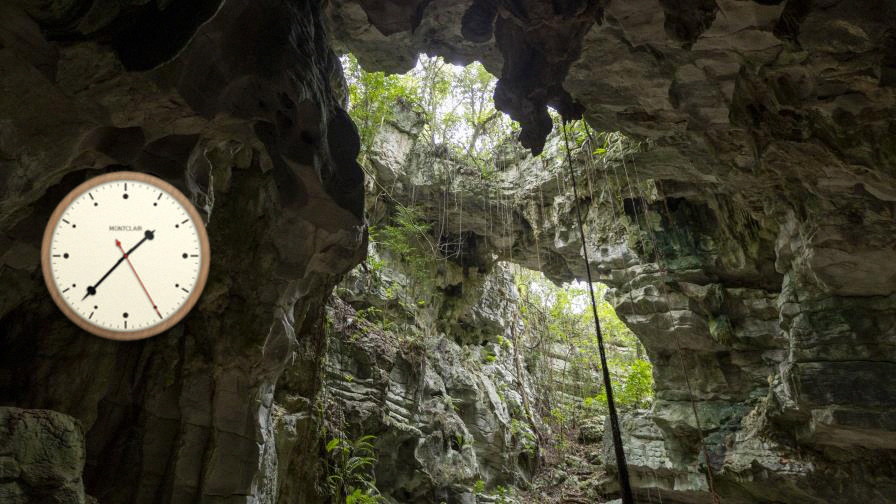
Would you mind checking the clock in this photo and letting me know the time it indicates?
1:37:25
